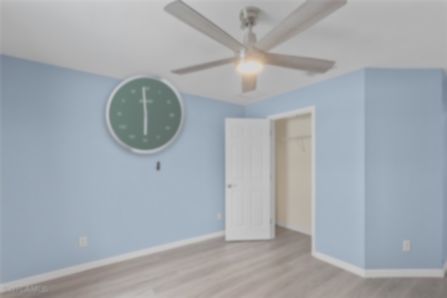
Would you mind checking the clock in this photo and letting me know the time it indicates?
5:59
